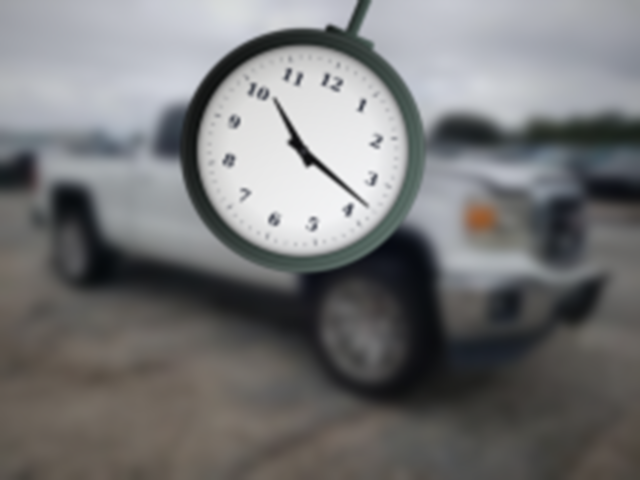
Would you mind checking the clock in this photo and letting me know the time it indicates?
10:18
